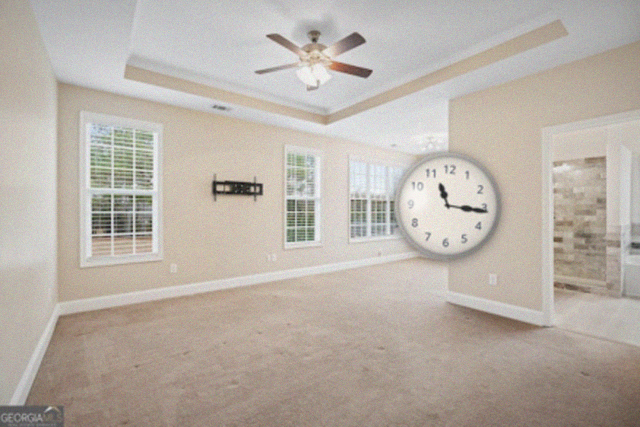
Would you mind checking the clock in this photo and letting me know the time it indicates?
11:16
